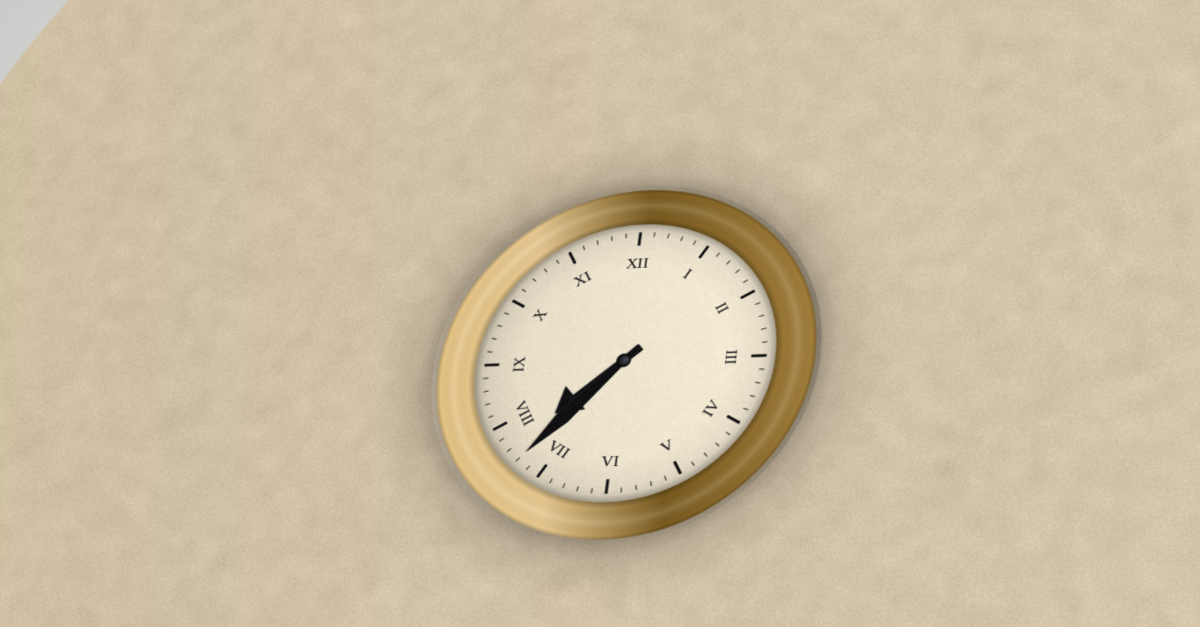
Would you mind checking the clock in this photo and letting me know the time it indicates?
7:37
